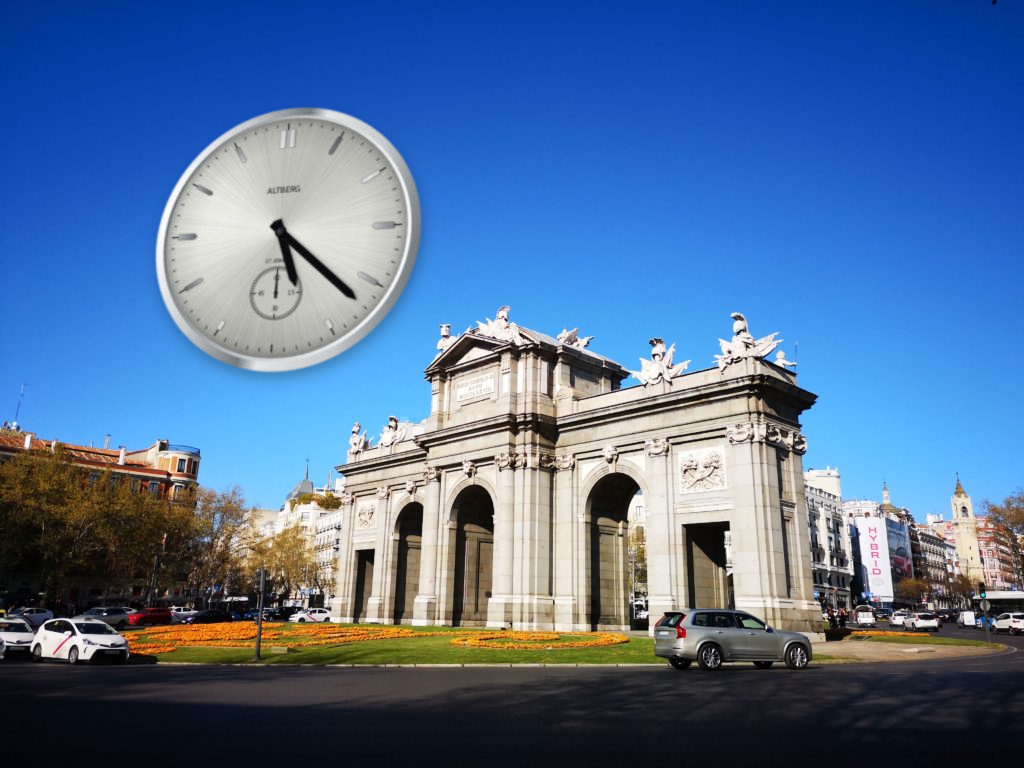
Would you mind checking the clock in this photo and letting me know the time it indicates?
5:22
